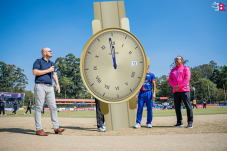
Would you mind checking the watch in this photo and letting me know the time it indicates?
11:59
